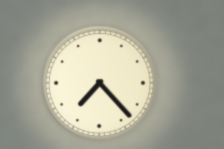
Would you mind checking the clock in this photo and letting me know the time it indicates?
7:23
